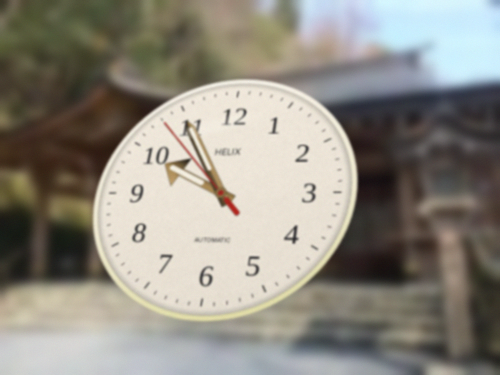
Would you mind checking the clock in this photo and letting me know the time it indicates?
9:54:53
